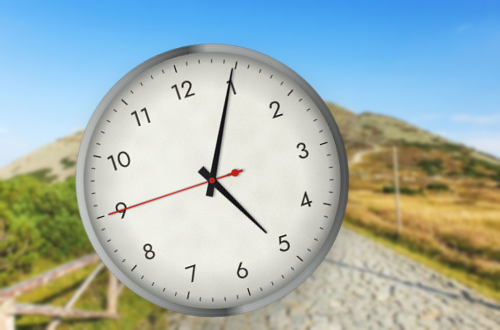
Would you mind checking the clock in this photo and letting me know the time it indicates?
5:04:45
